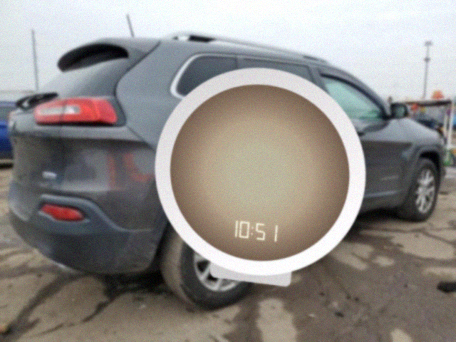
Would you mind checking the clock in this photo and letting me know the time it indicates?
10:51
